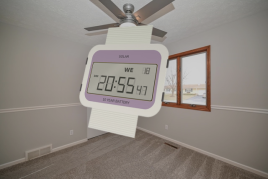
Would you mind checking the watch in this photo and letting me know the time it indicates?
20:55:47
